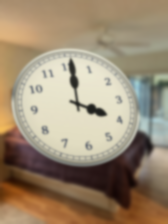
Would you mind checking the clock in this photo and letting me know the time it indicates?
4:01
